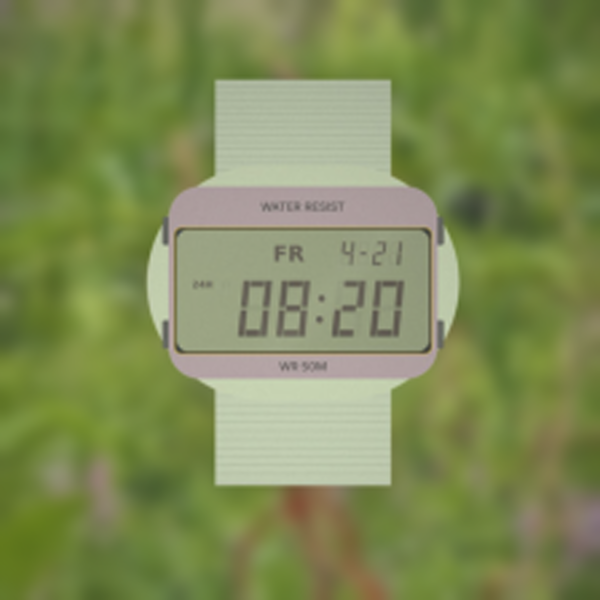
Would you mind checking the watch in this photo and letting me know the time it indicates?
8:20
